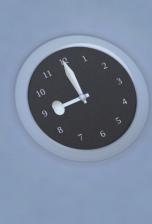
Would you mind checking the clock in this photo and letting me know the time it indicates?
9:00
